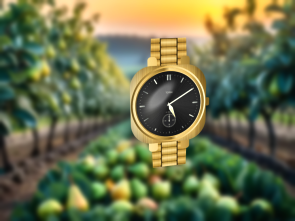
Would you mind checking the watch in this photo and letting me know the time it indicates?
5:10
